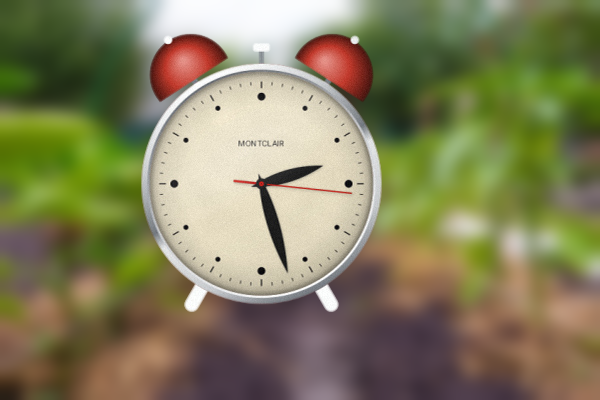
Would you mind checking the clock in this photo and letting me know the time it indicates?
2:27:16
